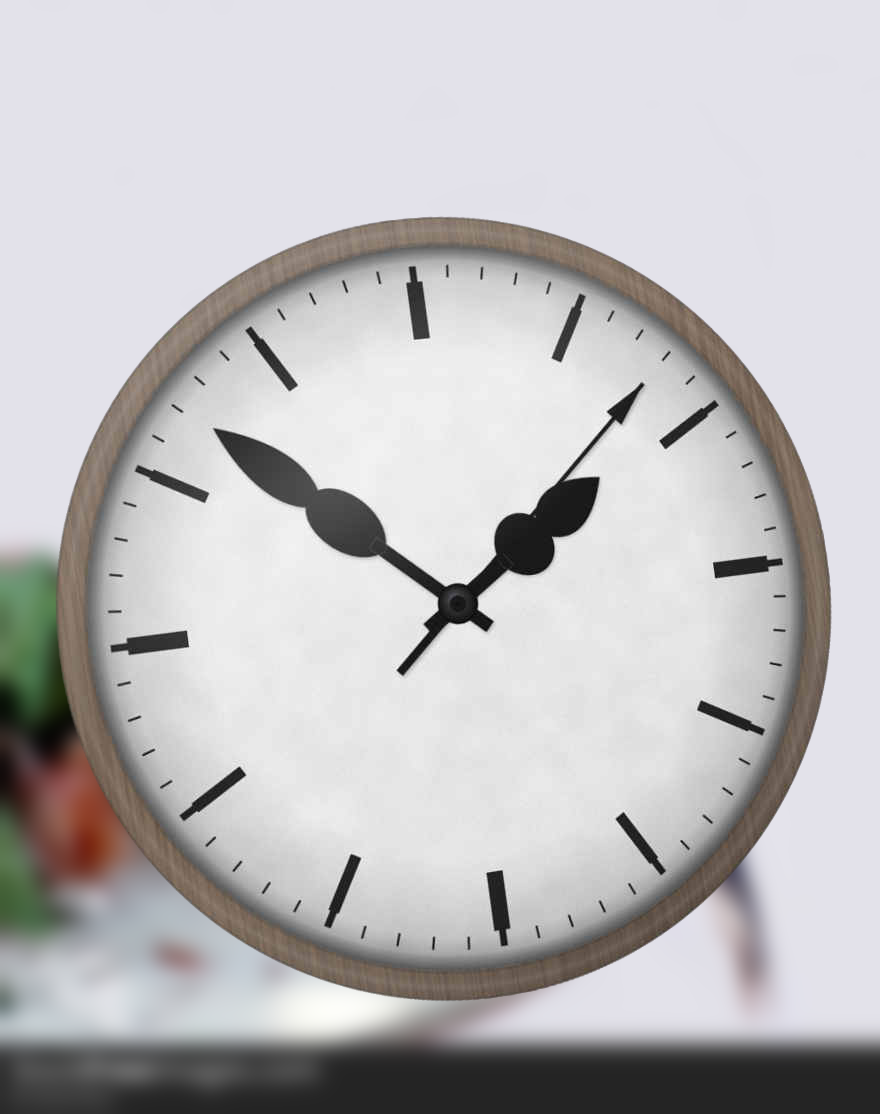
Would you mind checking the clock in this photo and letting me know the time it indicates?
1:52:08
